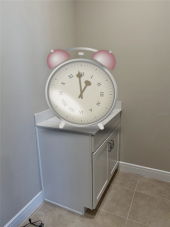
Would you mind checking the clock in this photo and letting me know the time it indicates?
12:59
